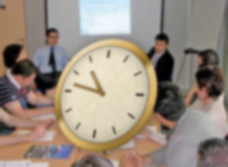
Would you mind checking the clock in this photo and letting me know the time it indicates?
10:47
